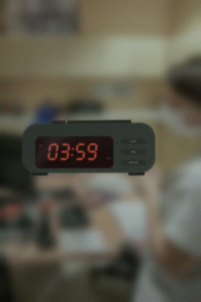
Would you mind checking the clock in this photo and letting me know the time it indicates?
3:59
